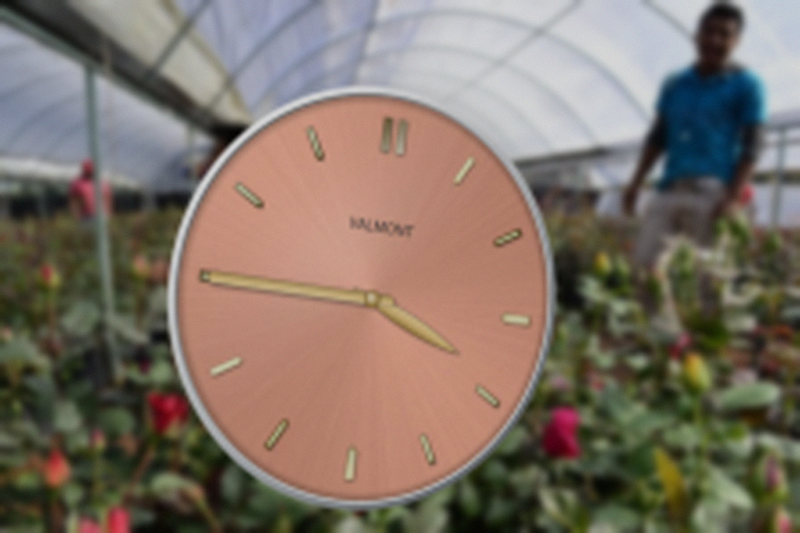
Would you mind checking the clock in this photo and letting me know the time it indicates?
3:45
